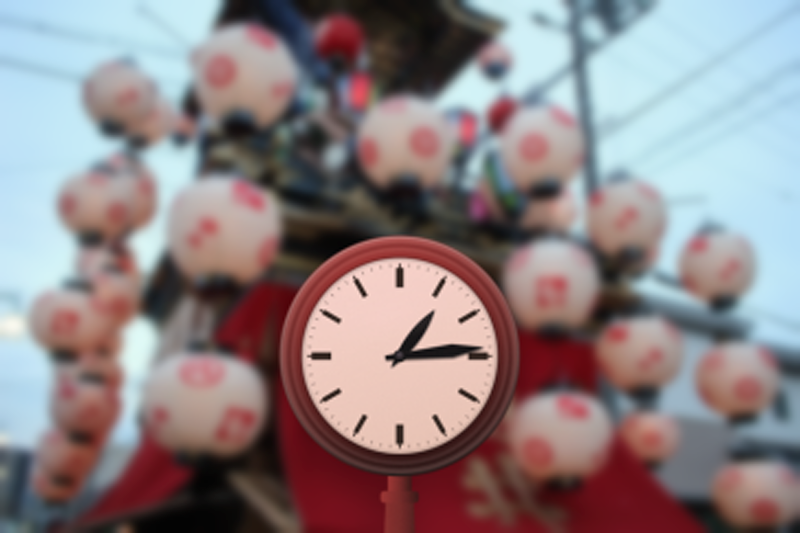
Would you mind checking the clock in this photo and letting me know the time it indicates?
1:14
